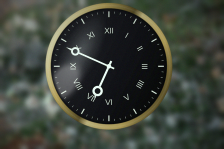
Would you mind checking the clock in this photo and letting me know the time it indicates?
6:49
